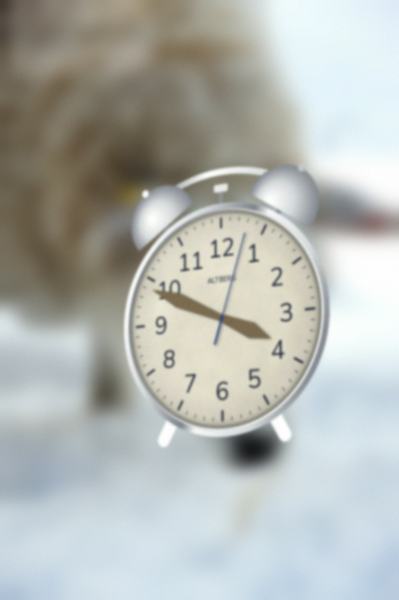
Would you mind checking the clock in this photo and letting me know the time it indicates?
3:49:03
